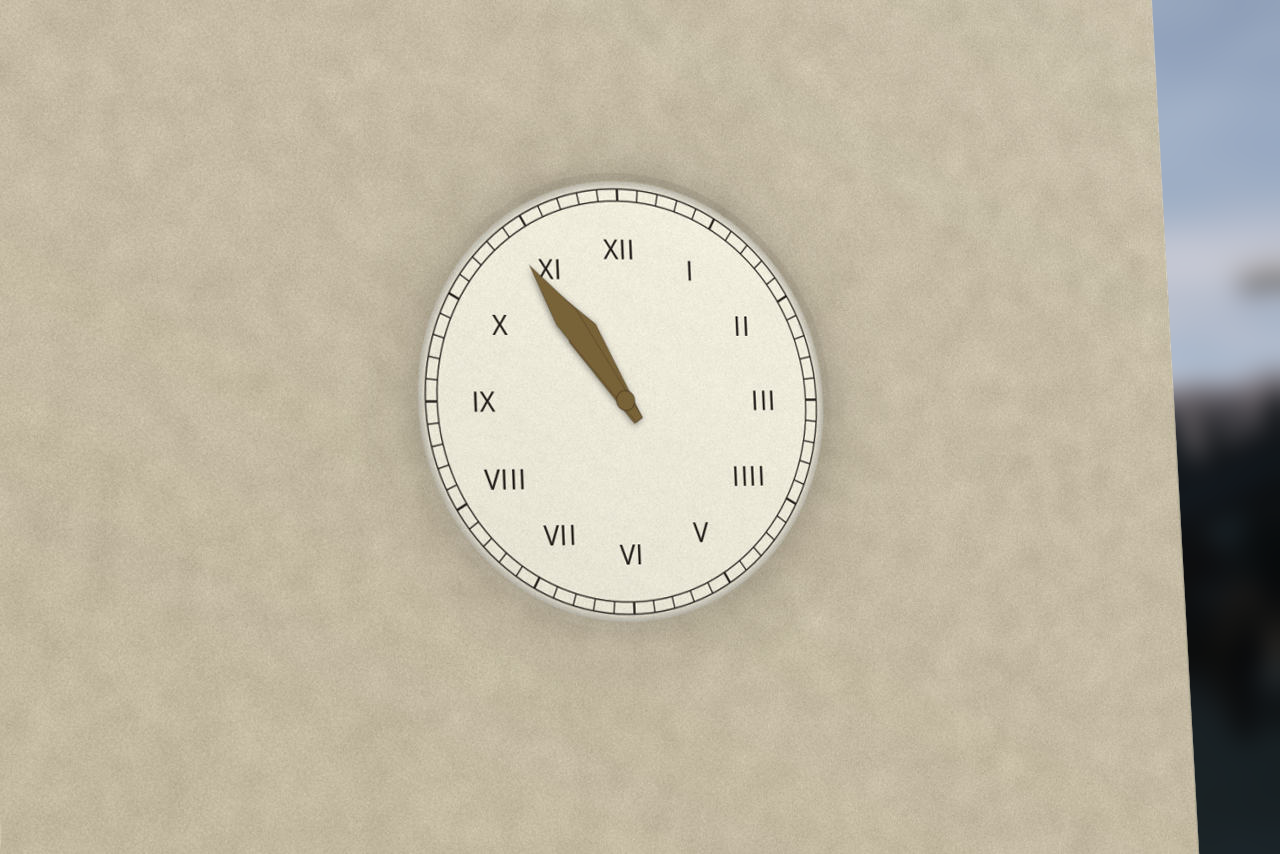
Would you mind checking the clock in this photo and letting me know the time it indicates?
10:54
